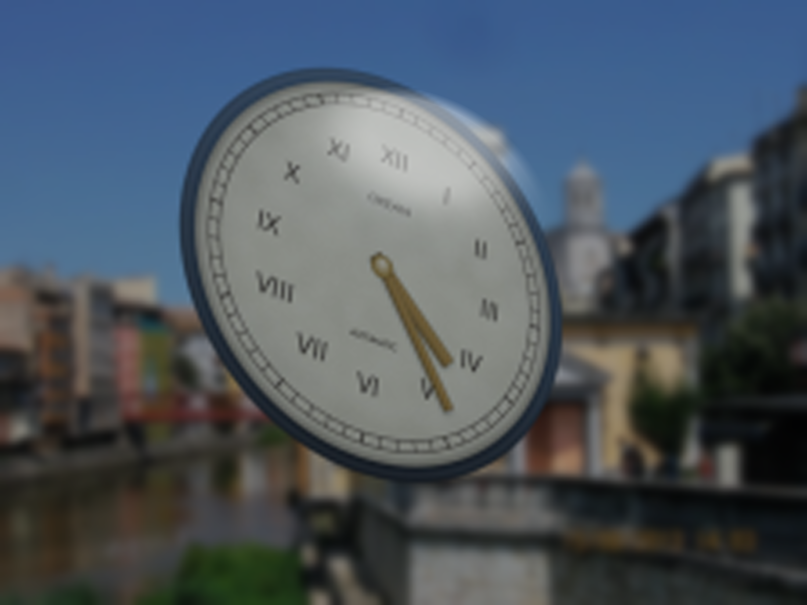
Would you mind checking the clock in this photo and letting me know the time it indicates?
4:24
